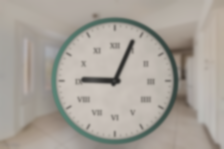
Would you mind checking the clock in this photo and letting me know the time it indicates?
9:04
